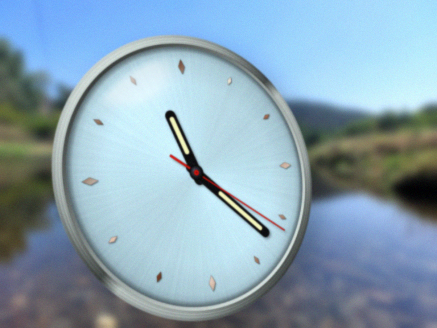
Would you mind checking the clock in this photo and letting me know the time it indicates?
11:22:21
